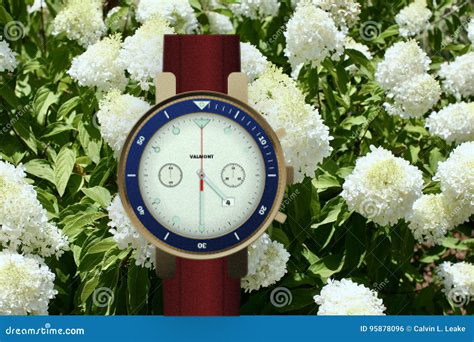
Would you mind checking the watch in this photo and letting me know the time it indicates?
4:30
